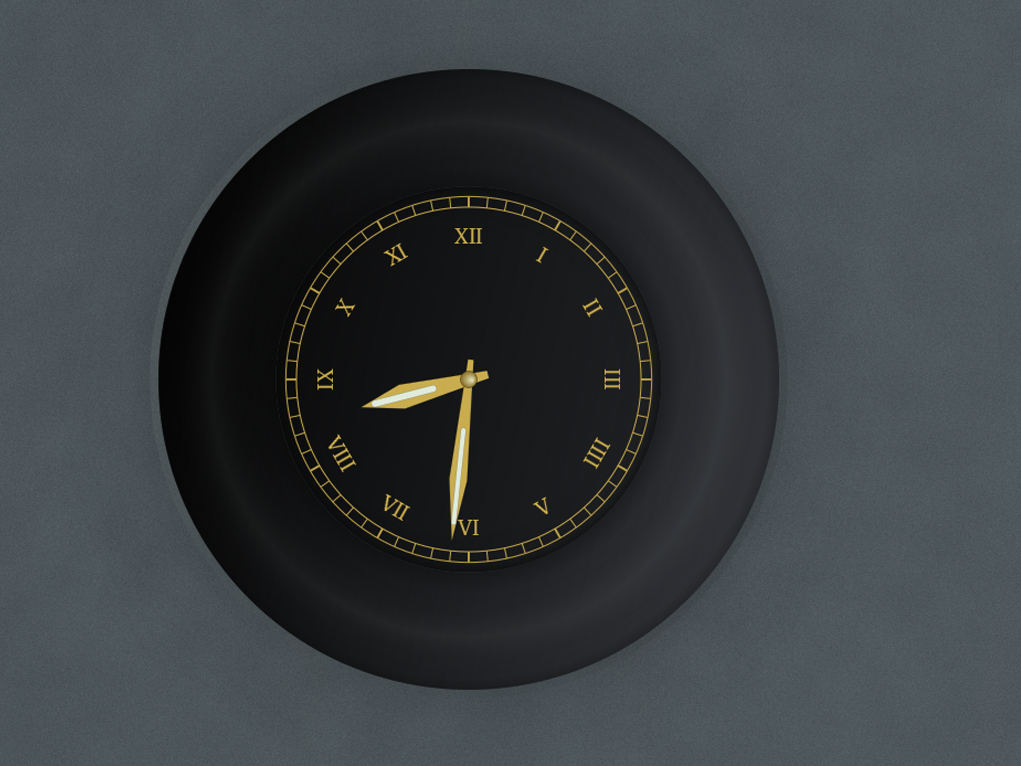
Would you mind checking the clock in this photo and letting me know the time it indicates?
8:31
